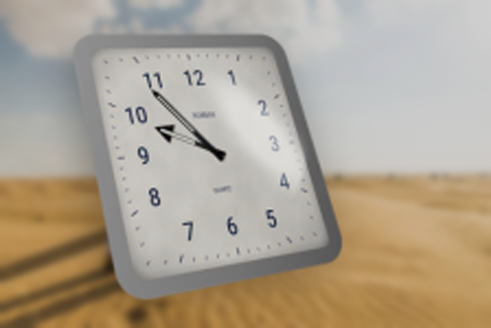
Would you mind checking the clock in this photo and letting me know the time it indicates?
9:54
